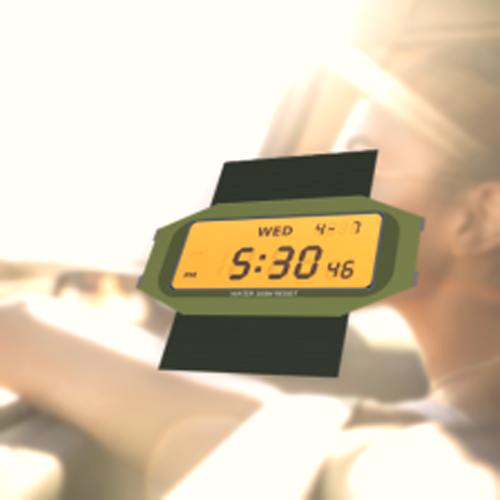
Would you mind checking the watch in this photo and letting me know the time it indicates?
5:30:46
